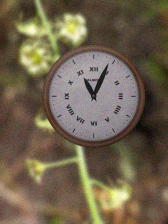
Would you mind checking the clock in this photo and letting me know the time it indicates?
11:04
